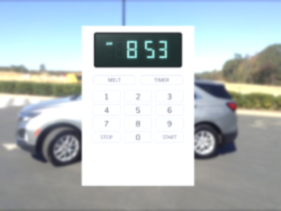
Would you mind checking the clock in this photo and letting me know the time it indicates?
8:53
